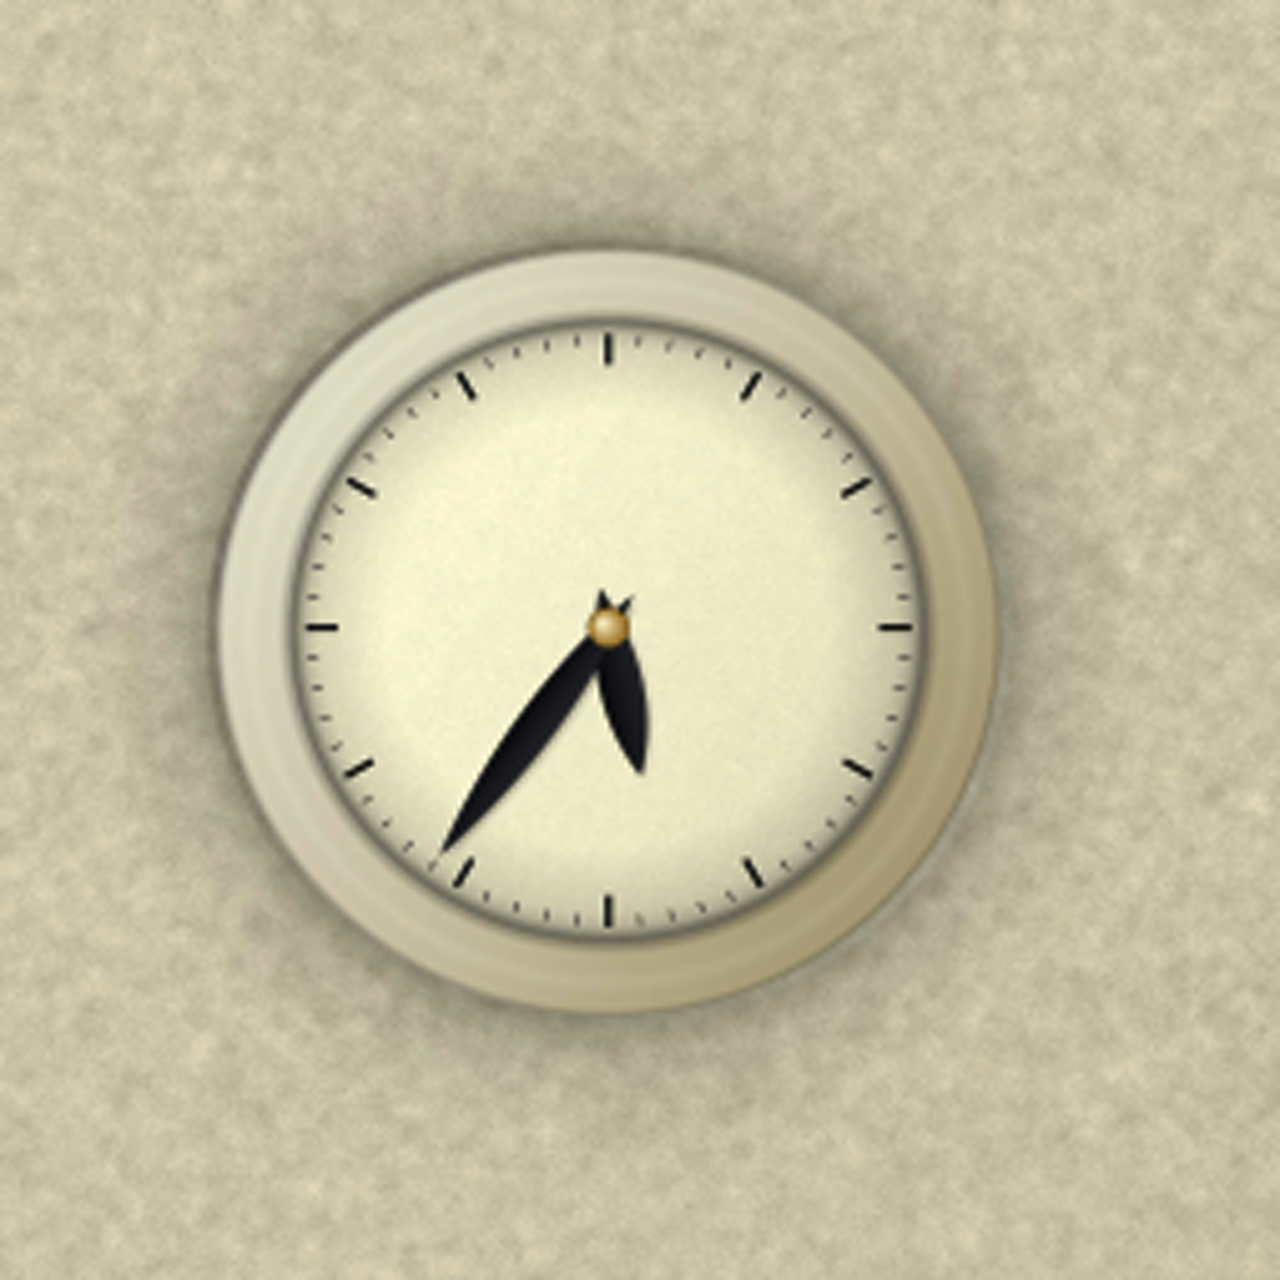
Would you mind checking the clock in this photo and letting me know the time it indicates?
5:36
